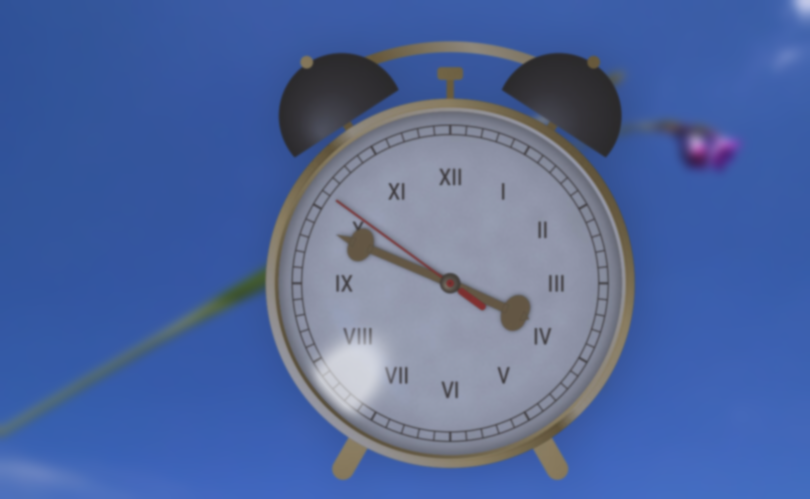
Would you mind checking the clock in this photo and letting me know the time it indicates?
3:48:51
